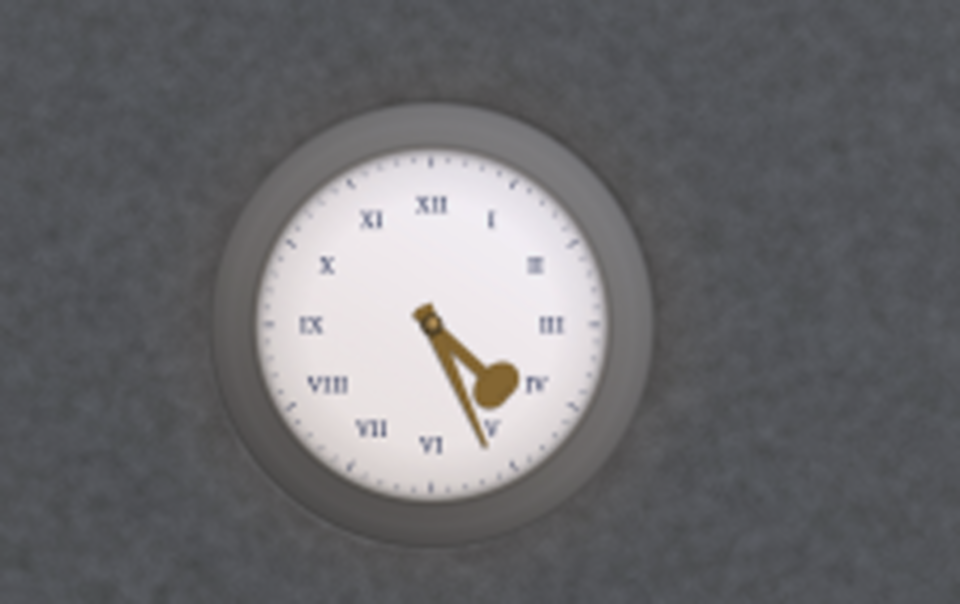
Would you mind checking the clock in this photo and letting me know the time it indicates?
4:26
